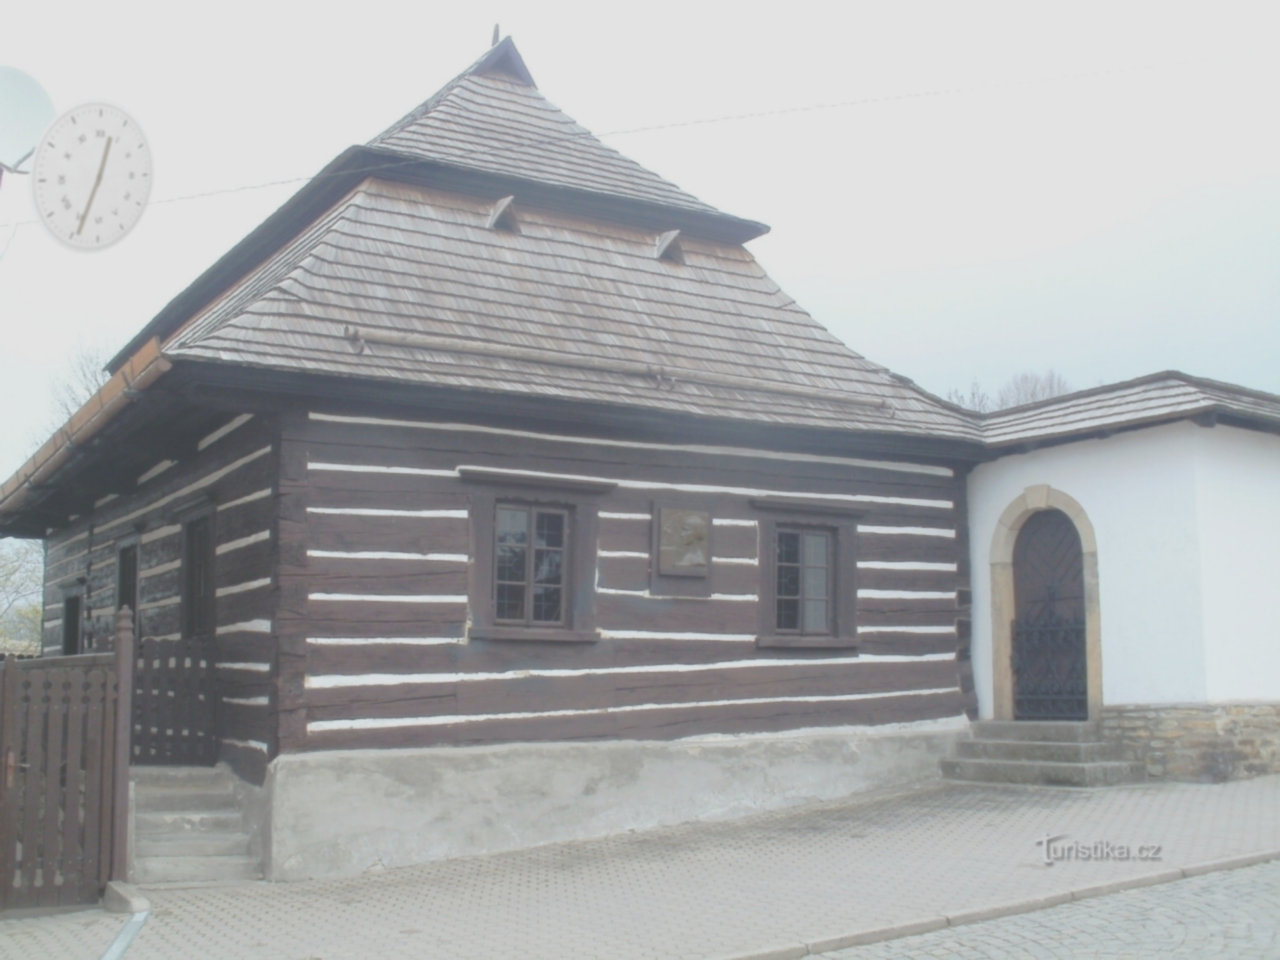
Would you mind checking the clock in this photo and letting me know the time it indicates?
12:34
